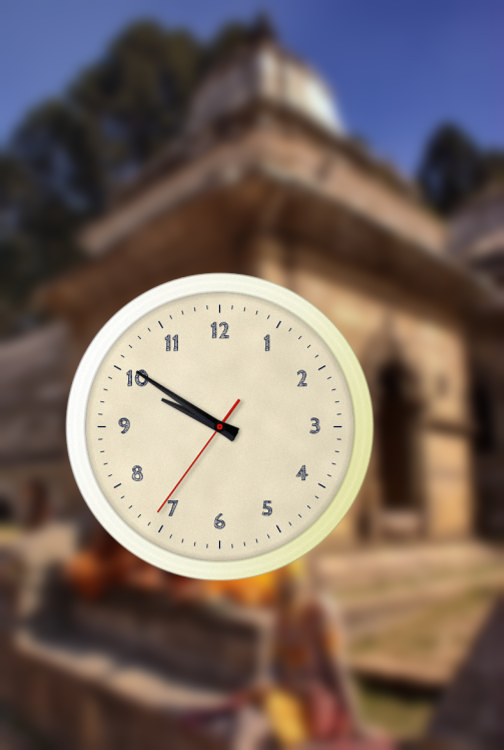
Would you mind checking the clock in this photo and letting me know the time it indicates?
9:50:36
